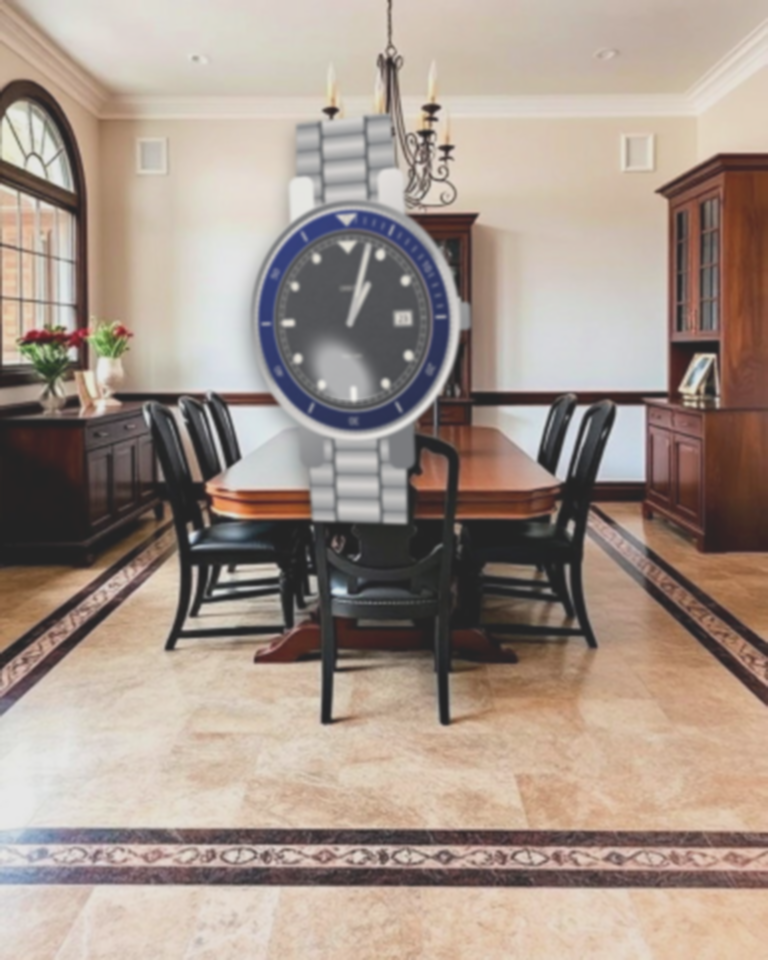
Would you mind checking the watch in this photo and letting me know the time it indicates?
1:03
